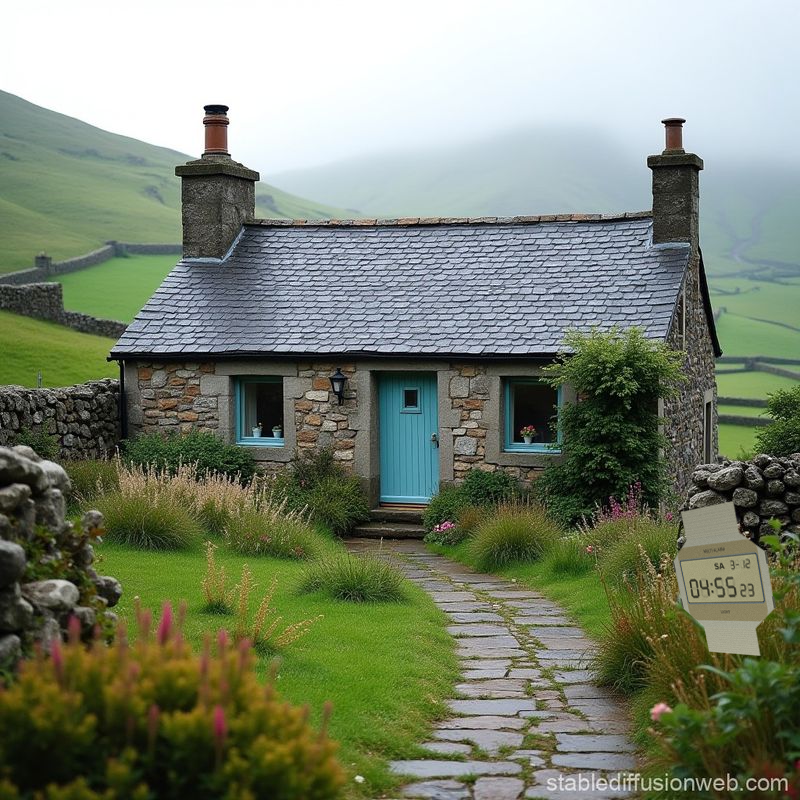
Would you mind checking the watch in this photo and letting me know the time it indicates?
4:55:23
